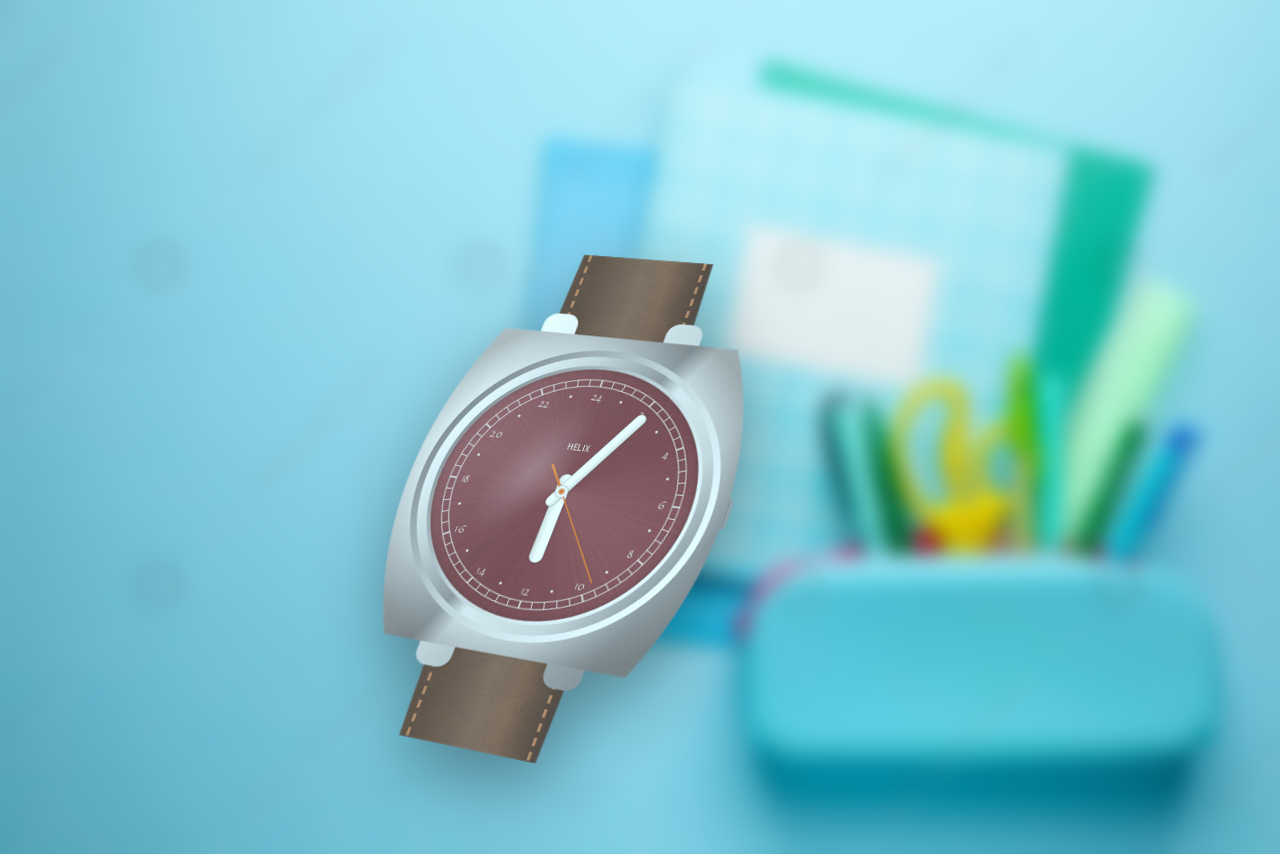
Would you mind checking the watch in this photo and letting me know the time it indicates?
12:05:24
